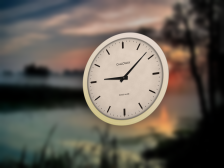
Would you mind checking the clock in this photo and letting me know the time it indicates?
9:08
